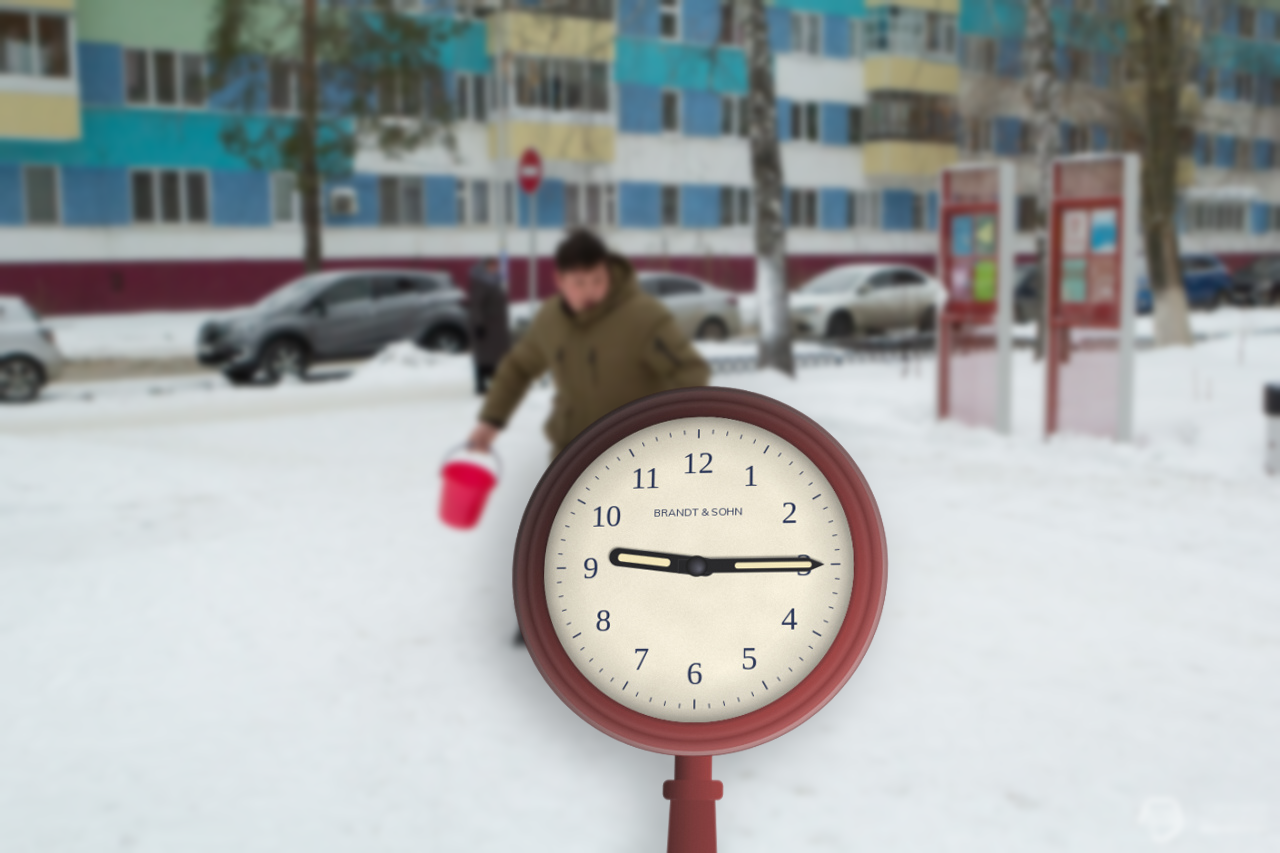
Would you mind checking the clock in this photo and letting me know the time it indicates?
9:15
